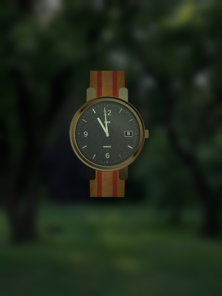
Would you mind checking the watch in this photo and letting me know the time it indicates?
10:59
